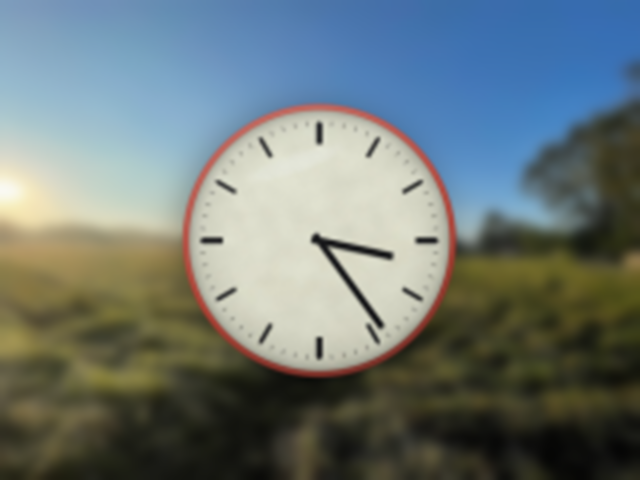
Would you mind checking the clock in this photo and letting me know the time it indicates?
3:24
